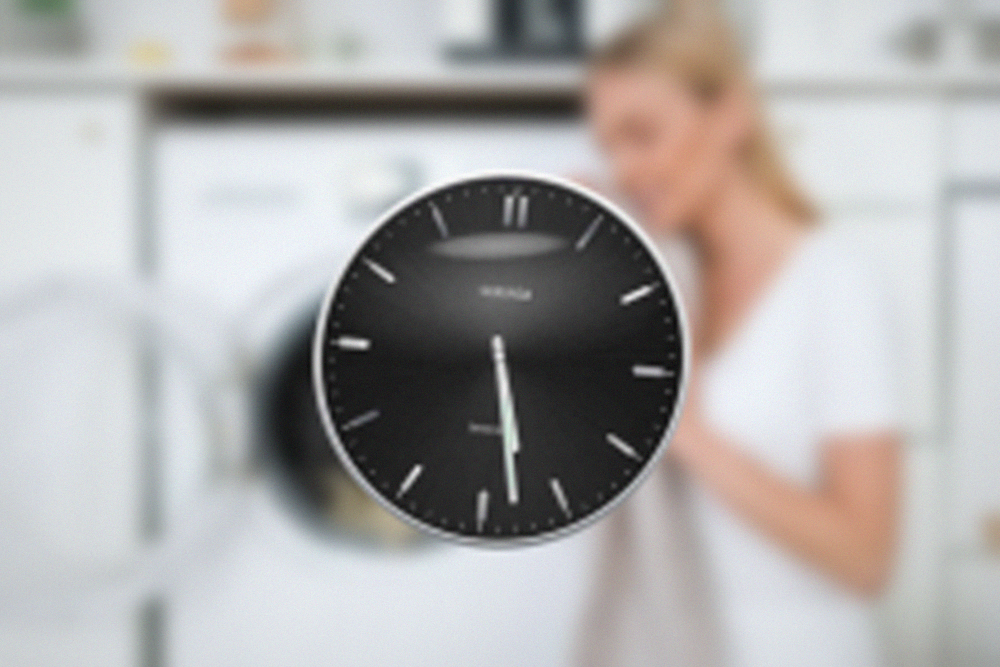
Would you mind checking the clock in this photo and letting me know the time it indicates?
5:28
